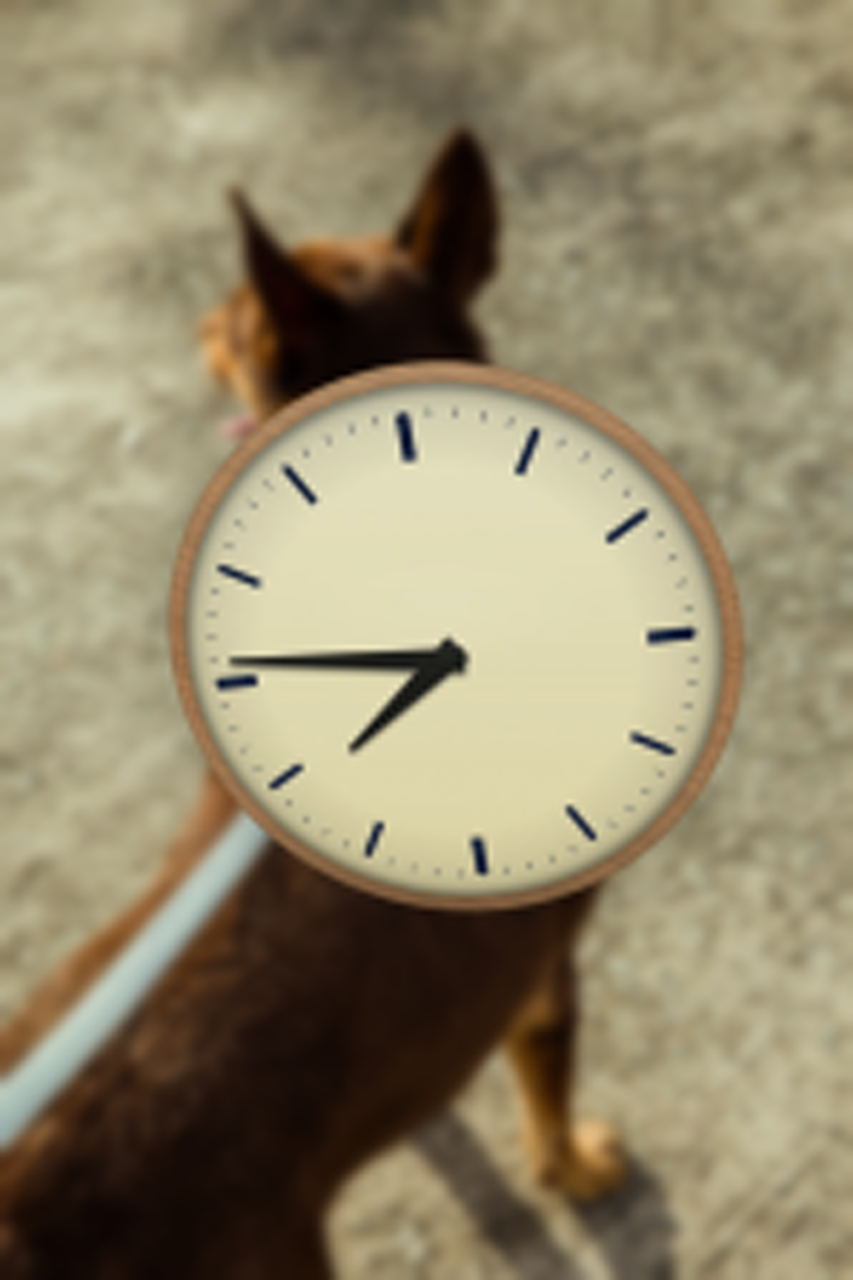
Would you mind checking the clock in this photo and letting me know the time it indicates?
7:46
